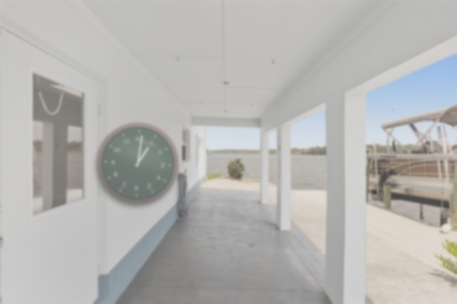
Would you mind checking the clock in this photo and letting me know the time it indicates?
1:01
